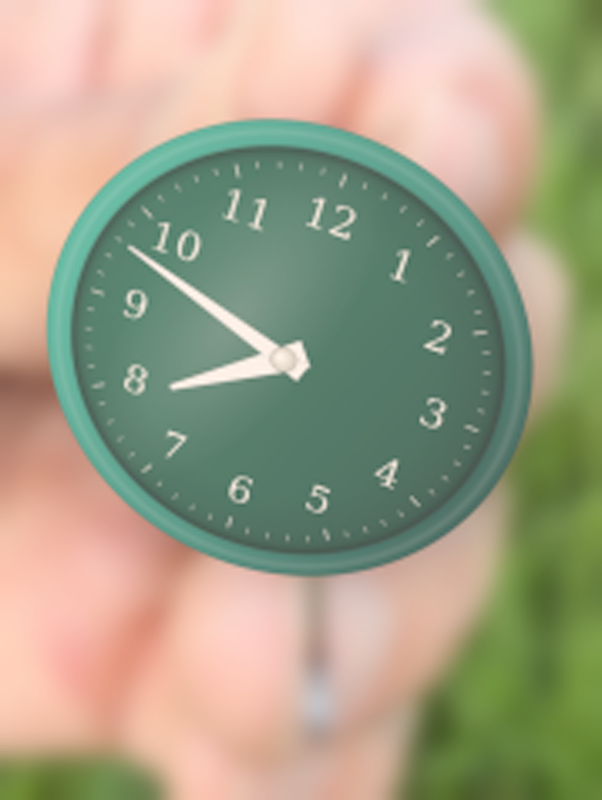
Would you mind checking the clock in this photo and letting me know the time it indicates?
7:48
